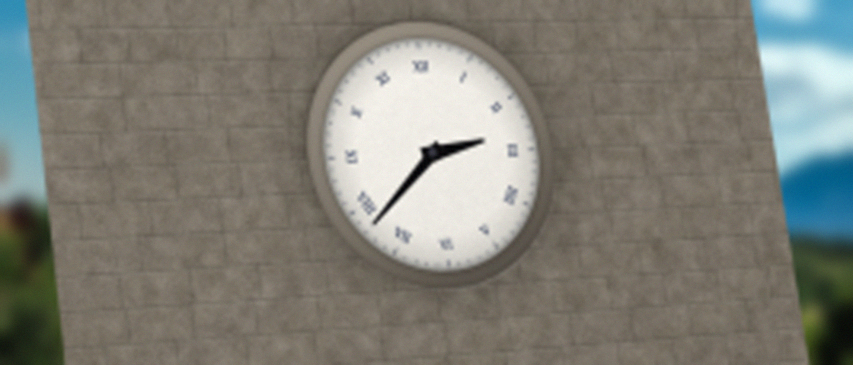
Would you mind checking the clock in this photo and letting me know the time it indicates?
2:38
